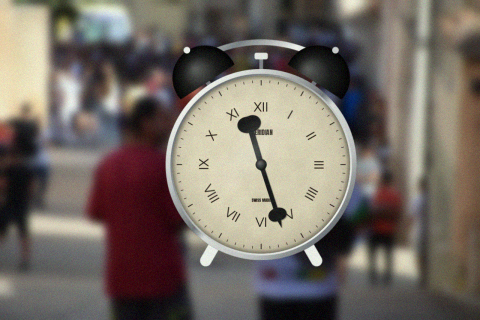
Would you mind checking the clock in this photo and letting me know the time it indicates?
11:27
